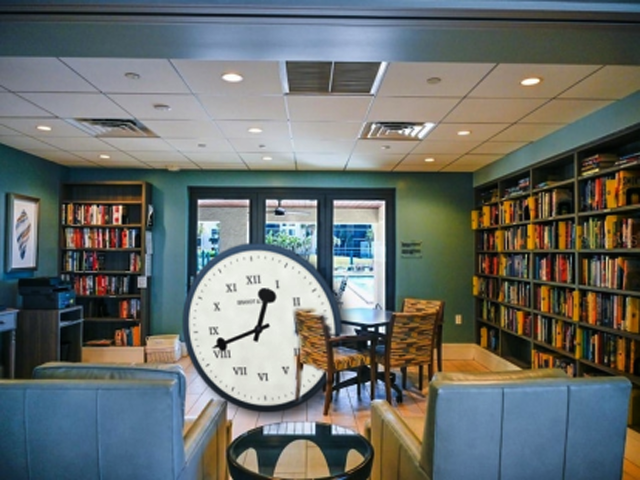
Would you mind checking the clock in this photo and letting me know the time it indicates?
12:42
